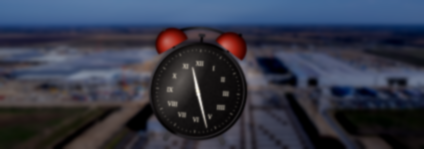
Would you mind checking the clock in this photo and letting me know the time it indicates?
11:27
